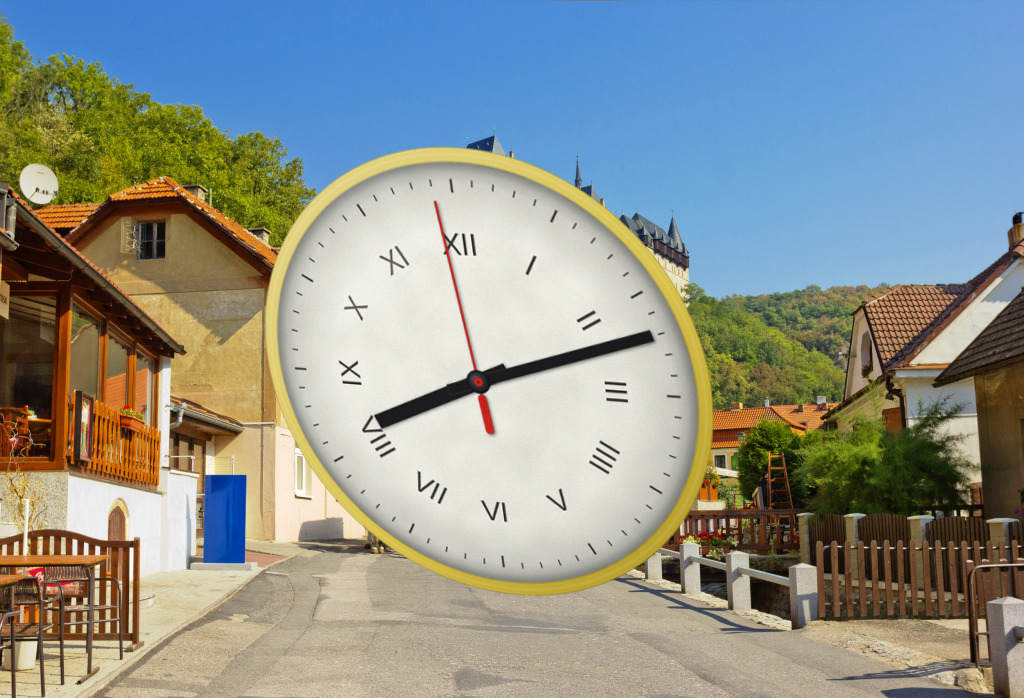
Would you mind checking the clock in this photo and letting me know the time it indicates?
8:11:59
